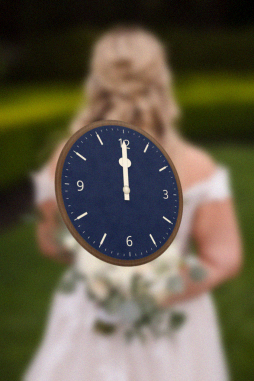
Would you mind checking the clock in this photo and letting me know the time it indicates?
12:00
